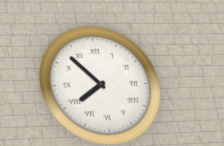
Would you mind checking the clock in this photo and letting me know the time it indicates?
7:53
